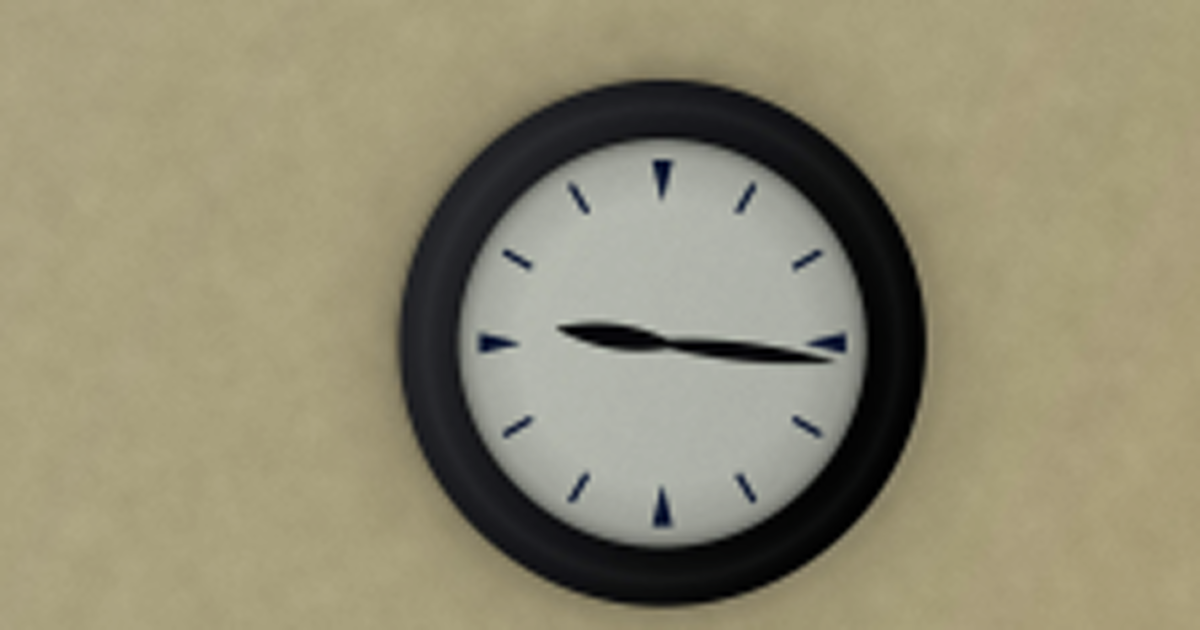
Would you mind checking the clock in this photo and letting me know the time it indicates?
9:16
